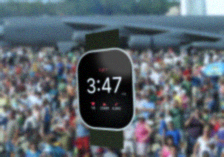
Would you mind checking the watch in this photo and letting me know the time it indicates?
3:47
